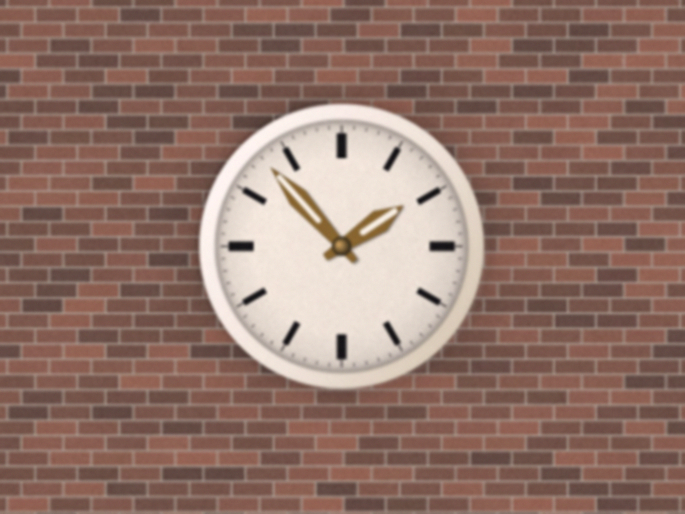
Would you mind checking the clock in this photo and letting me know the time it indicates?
1:53
